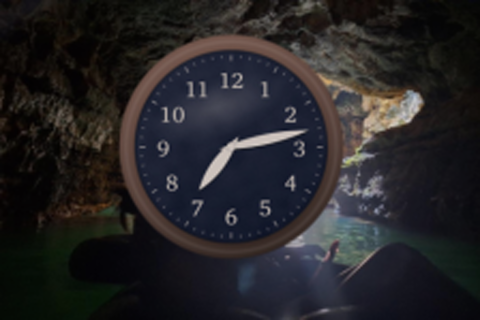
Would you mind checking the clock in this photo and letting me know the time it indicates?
7:13
